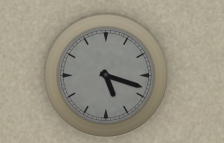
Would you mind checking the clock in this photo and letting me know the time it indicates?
5:18
